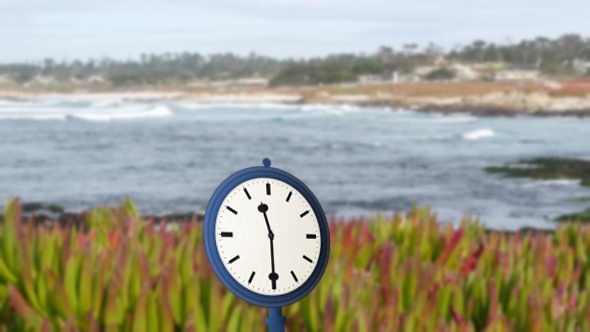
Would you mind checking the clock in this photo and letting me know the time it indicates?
11:30
